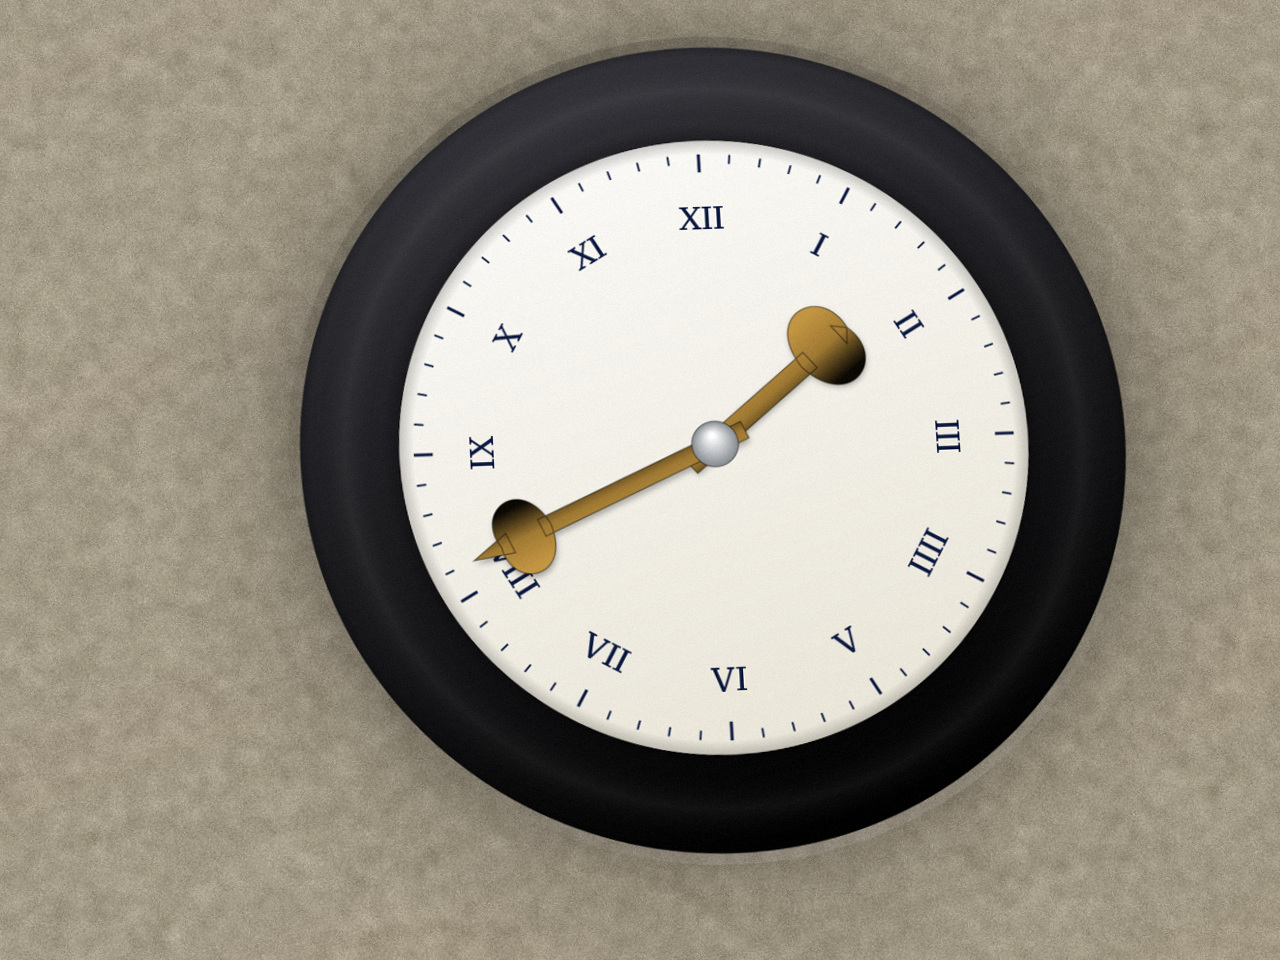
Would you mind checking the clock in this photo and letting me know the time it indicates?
1:41
